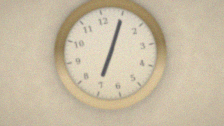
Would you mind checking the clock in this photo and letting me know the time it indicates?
7:05
